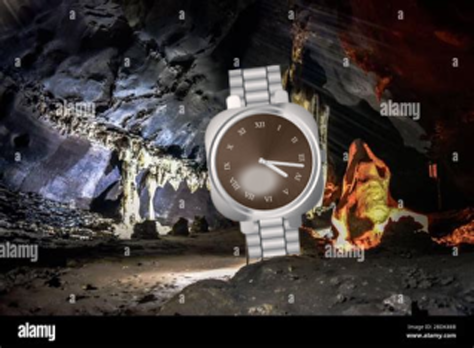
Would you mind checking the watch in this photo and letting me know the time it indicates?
4:17
